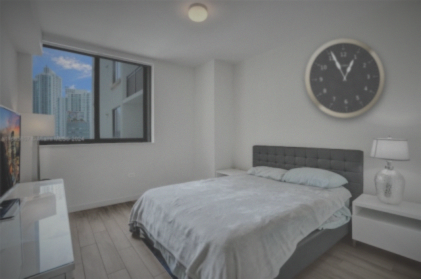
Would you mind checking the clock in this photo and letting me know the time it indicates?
12:56
